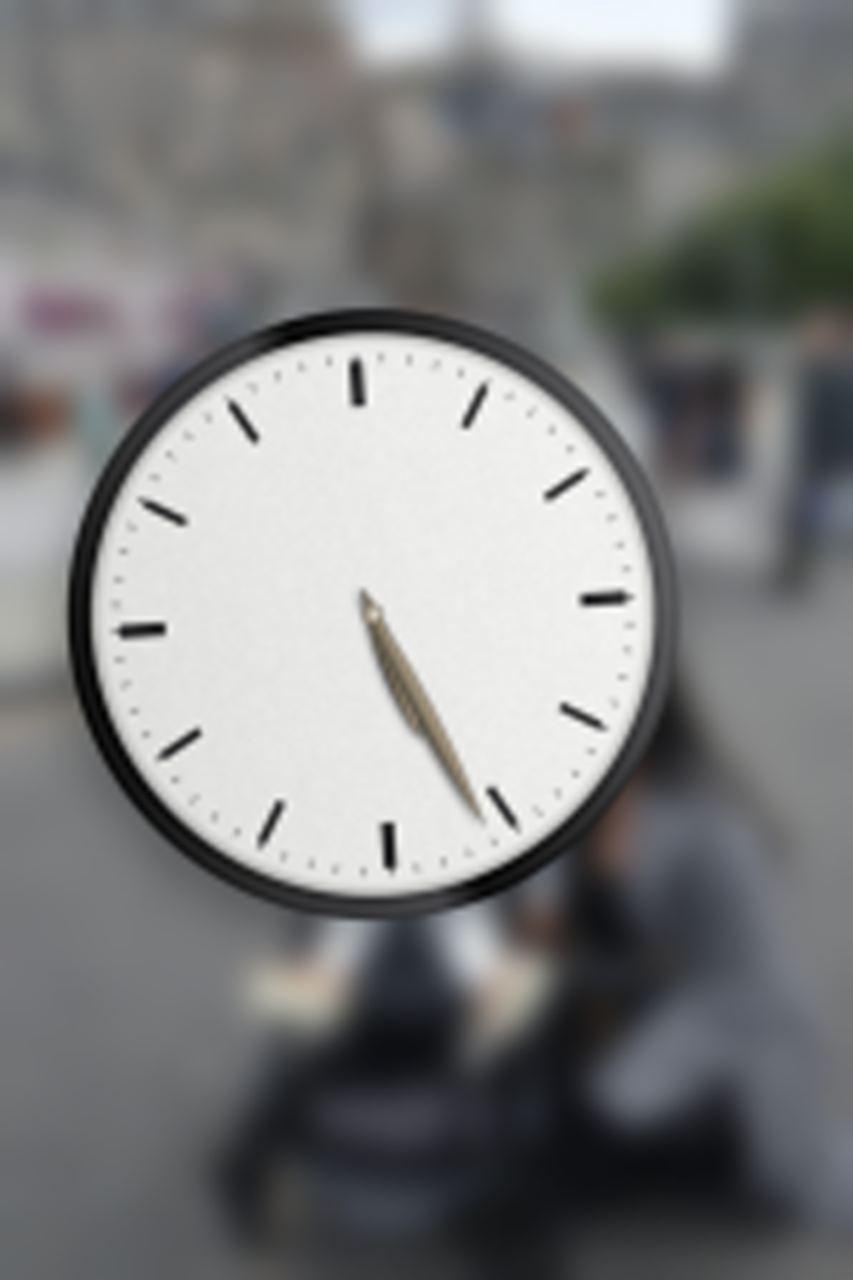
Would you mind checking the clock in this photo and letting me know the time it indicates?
5:26
